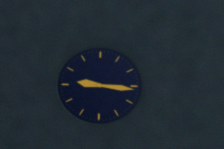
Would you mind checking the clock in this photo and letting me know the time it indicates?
9:16
